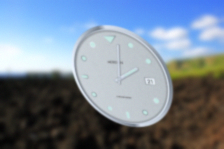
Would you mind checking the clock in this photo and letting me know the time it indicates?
2:02
